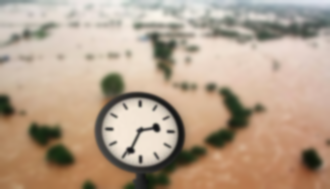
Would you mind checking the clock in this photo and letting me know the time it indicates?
2:34
